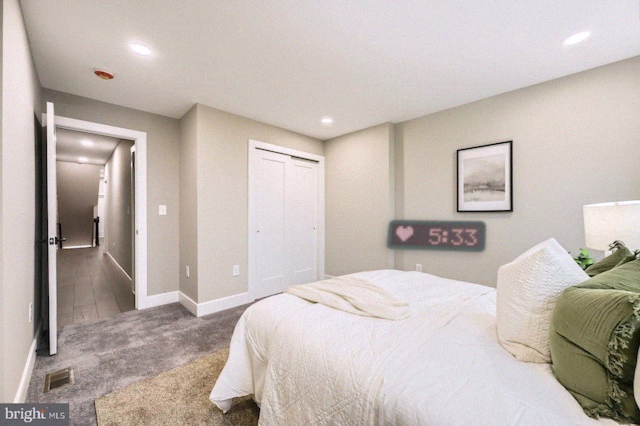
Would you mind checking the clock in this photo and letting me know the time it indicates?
5:33
